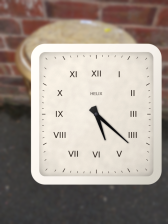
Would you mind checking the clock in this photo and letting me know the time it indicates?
5:22
